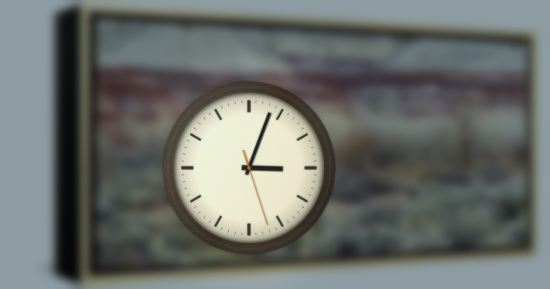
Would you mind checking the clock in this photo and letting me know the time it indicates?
3:03:27
